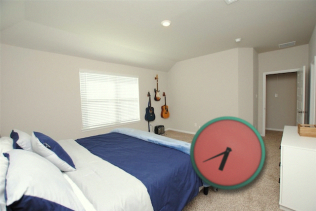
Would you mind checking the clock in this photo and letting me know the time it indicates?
6:41
